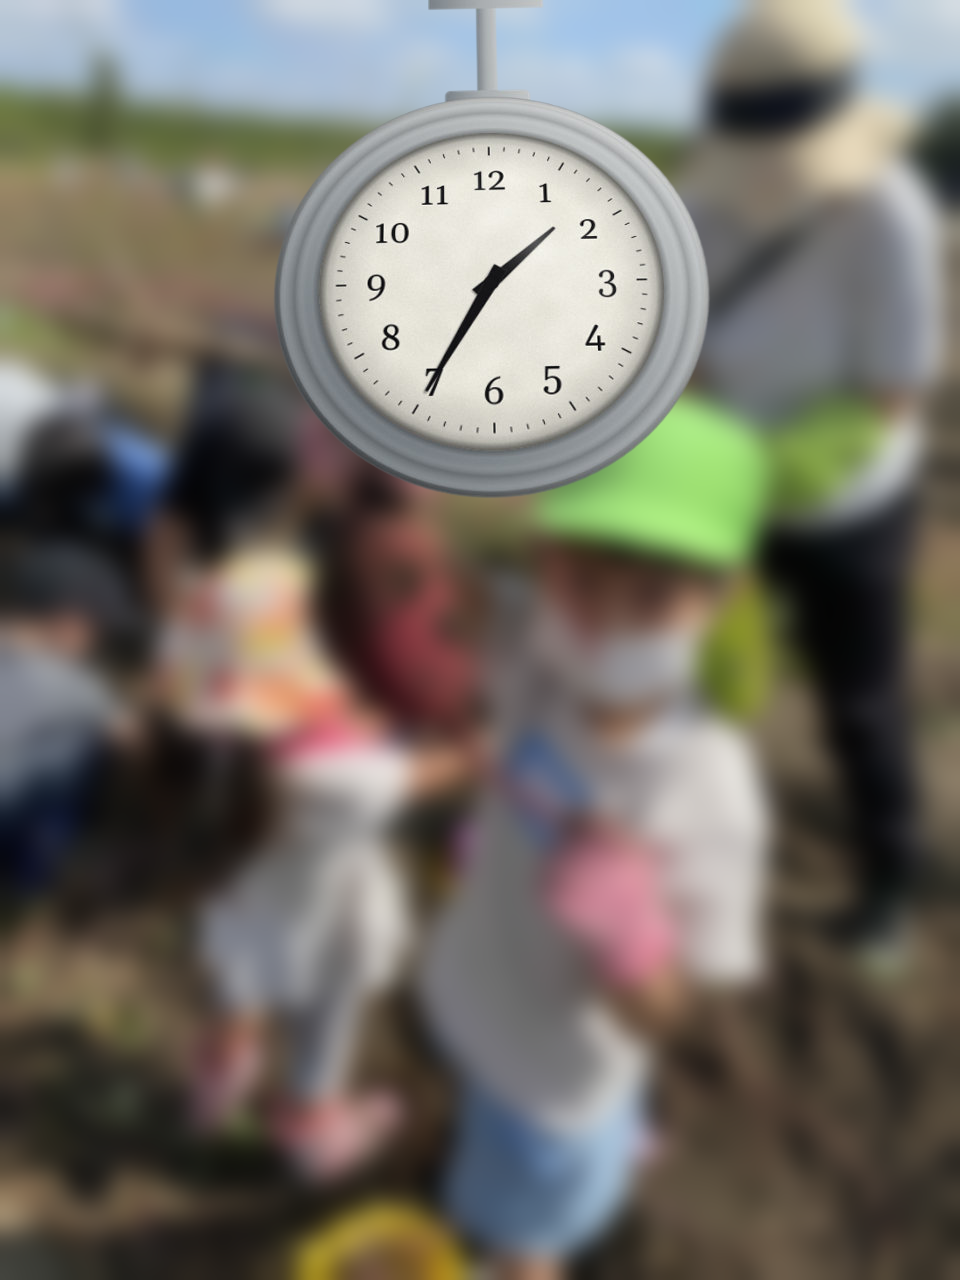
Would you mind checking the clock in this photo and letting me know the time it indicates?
1:35
